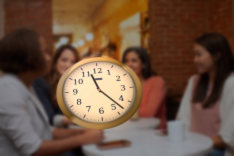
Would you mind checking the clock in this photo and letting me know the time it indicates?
11:23
